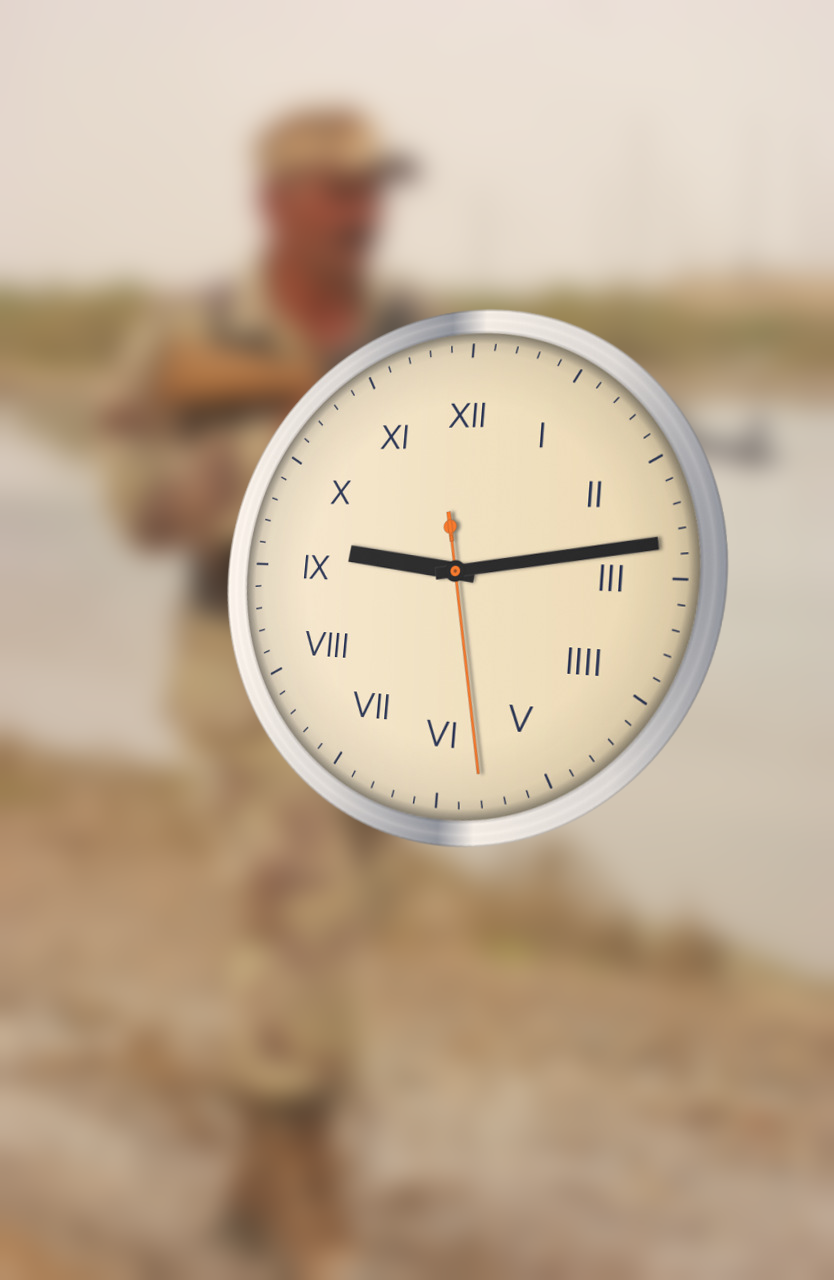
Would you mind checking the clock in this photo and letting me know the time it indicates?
9:13:28
